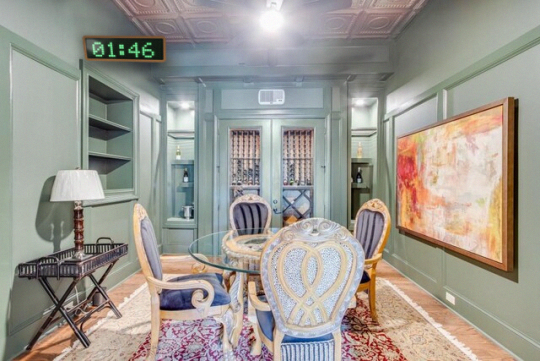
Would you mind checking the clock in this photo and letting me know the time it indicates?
1:46
